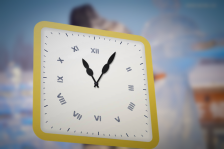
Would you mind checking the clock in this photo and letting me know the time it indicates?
11:05
